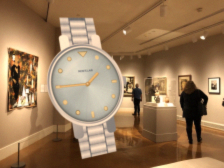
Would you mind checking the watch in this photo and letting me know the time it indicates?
1:45
